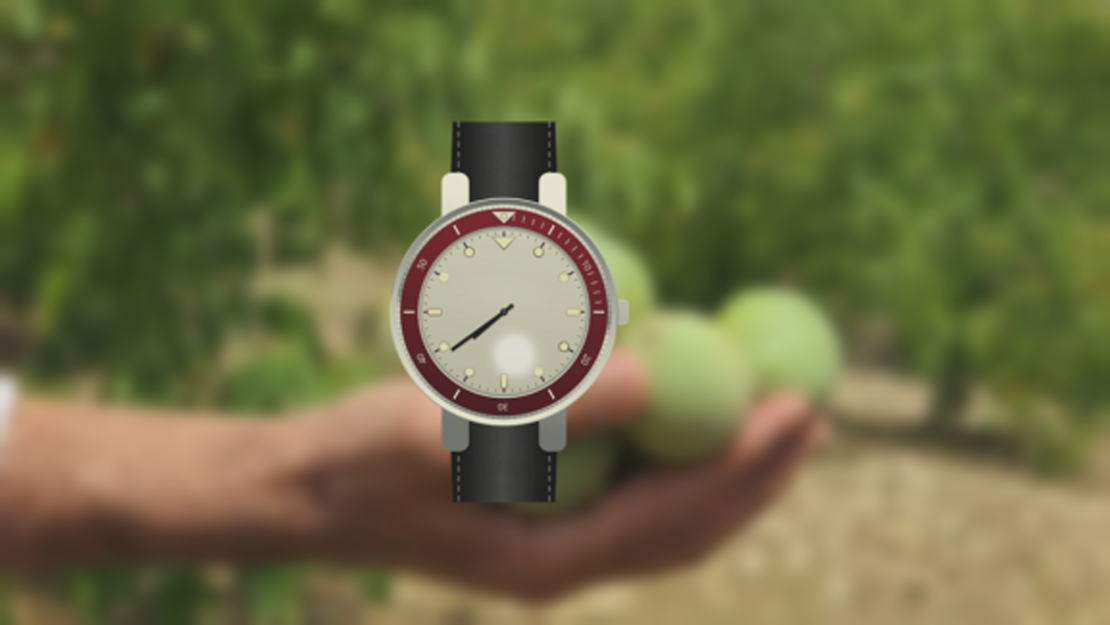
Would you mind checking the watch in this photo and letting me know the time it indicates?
7:39
